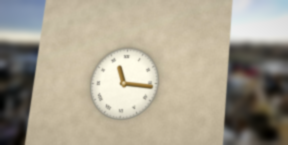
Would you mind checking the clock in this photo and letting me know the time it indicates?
11:16
